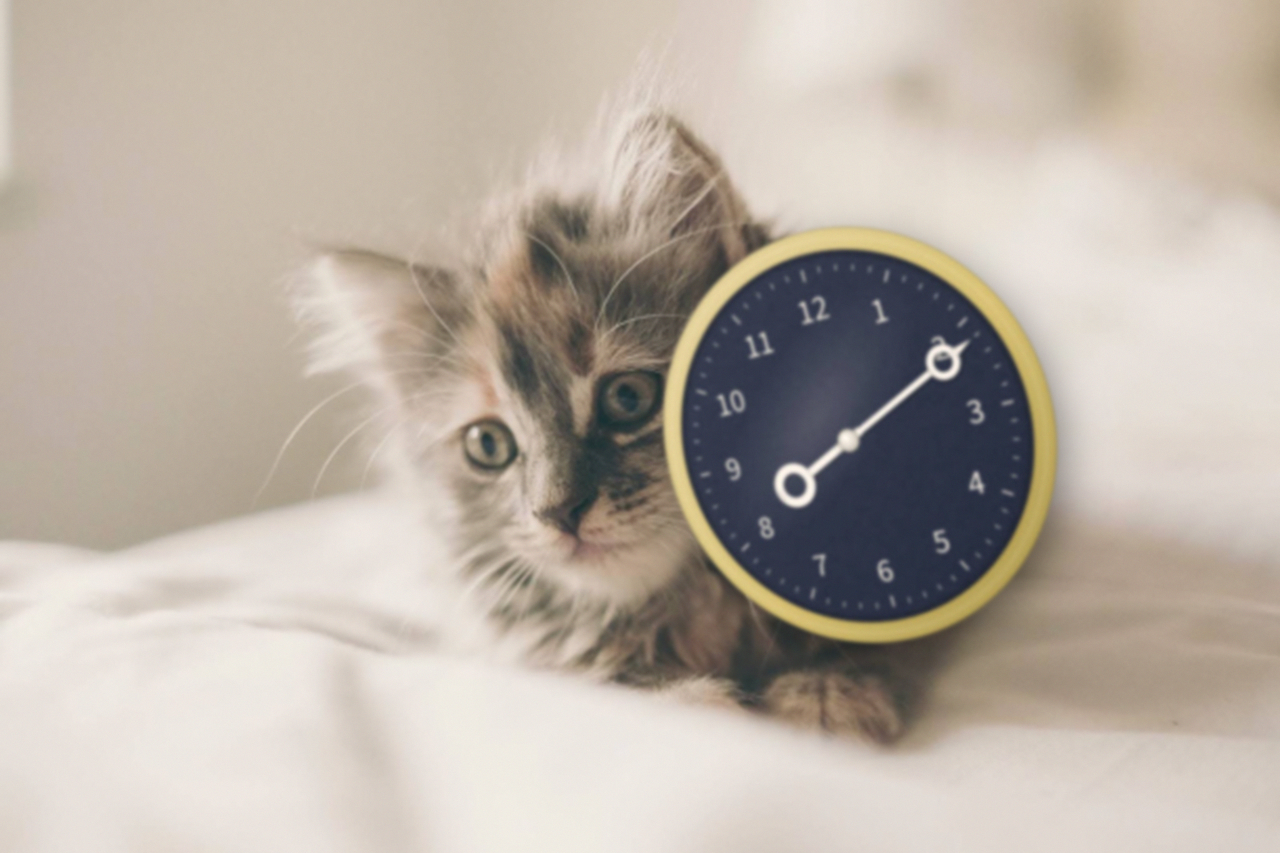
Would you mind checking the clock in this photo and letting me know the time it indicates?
8:11
